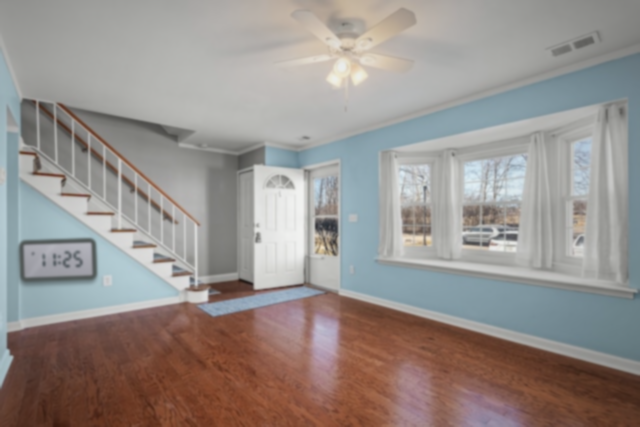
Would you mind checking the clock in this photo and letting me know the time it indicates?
11:25
